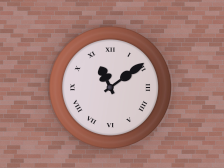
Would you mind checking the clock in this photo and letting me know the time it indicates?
11:09
